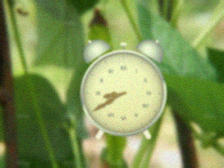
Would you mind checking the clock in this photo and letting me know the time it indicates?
8:40
